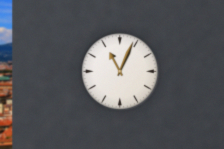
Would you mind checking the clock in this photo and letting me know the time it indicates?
11:04
